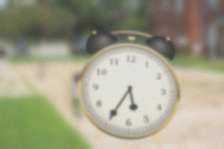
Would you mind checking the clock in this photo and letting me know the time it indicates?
5:35
